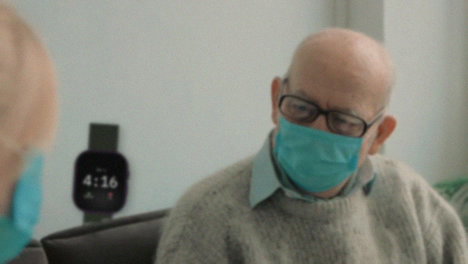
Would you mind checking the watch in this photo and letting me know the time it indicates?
4:16
